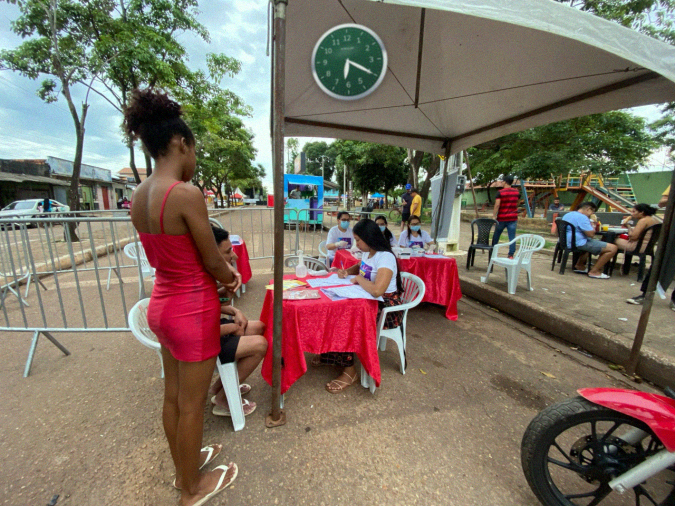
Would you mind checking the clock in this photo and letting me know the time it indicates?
6:20
